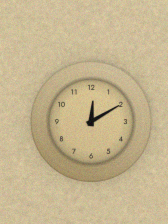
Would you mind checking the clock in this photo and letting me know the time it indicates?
12:10
